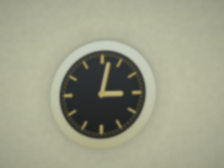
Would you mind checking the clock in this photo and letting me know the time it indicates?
3:02
